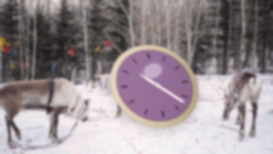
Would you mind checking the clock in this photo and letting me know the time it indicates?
10:22
